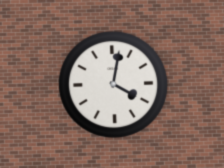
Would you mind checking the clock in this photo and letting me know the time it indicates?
4:02
